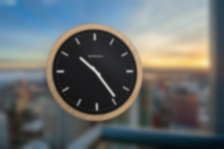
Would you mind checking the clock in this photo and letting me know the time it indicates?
10:24
